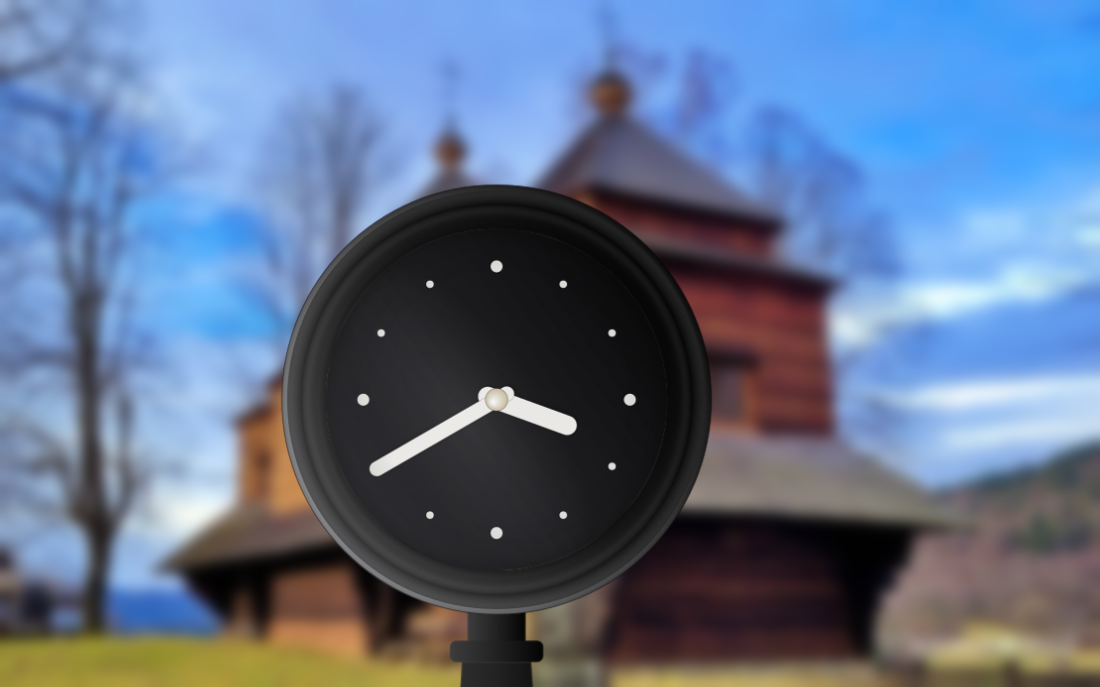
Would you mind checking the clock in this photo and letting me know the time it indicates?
3:40
